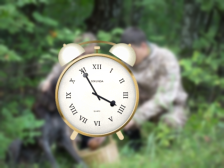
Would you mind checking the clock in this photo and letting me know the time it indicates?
3:55
